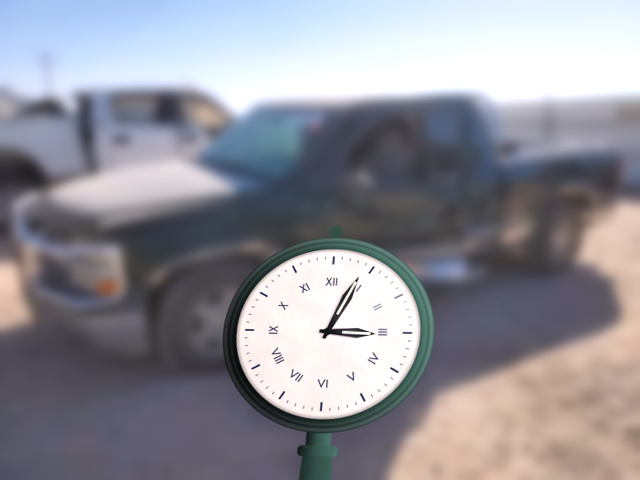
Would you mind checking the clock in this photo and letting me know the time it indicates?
3:04
